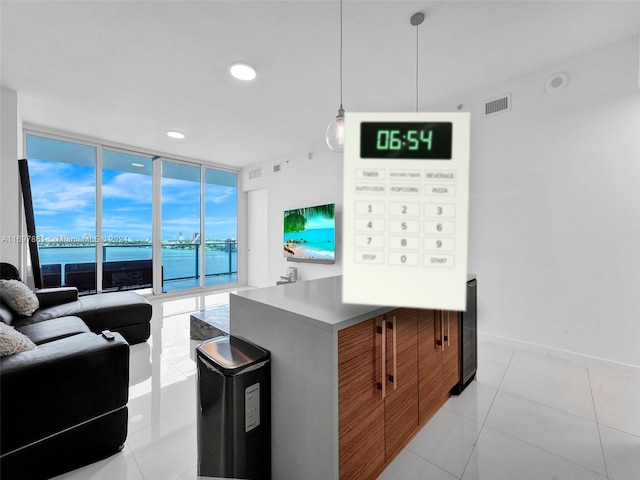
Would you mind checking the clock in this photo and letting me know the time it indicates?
6:54
